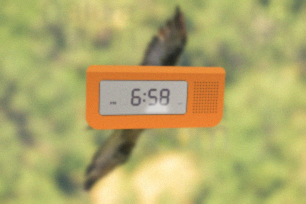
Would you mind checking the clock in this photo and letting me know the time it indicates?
6:58
